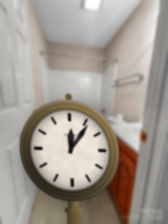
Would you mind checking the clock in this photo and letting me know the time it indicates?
12:06
